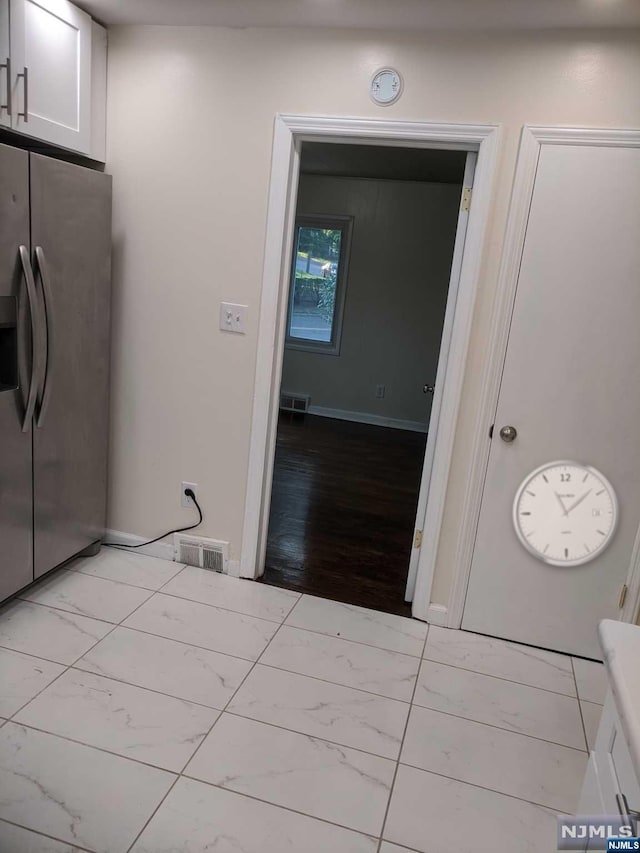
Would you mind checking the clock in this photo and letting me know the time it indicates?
11:08
